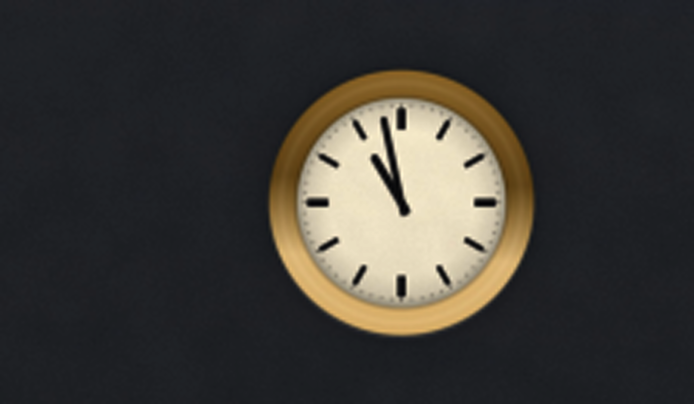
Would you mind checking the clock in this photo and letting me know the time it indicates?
10:58
